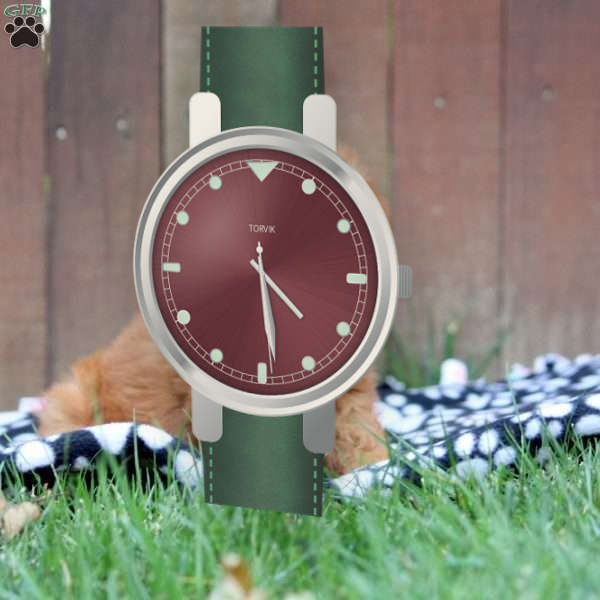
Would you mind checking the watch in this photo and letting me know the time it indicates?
4:28:29
